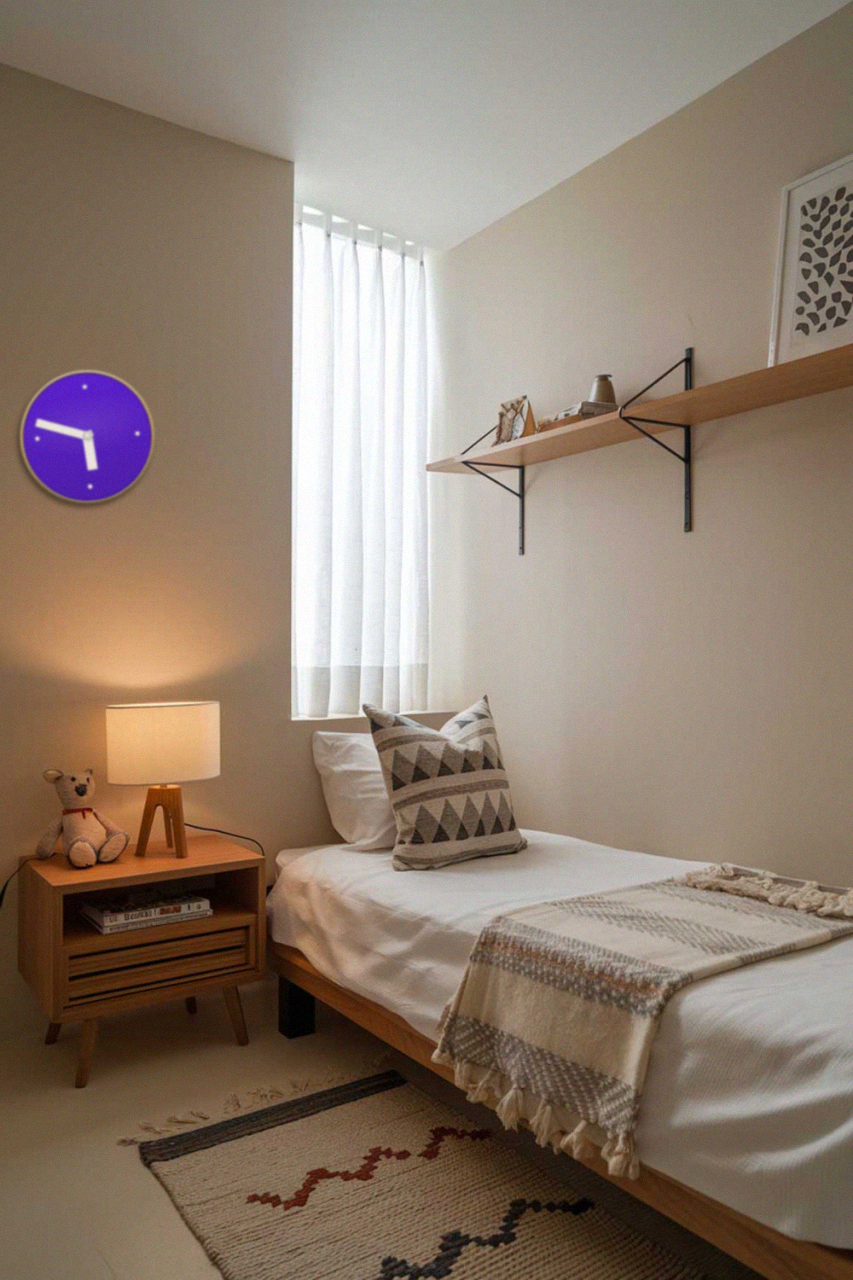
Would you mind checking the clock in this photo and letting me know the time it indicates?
5:48
